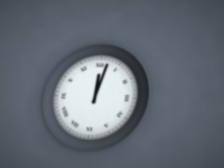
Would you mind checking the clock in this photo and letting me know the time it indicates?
12:02
